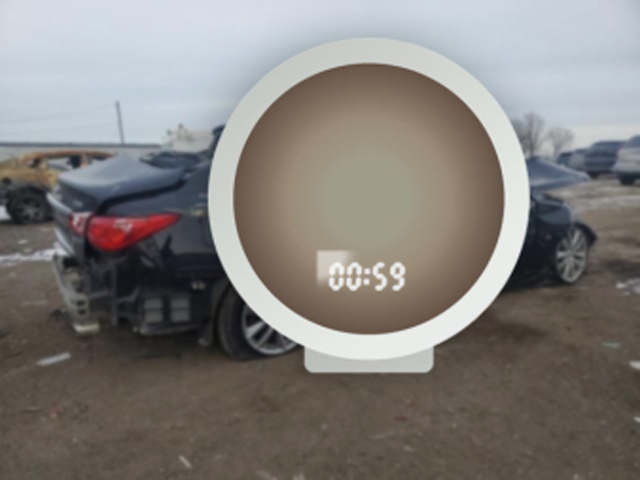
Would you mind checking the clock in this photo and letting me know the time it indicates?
0:59
